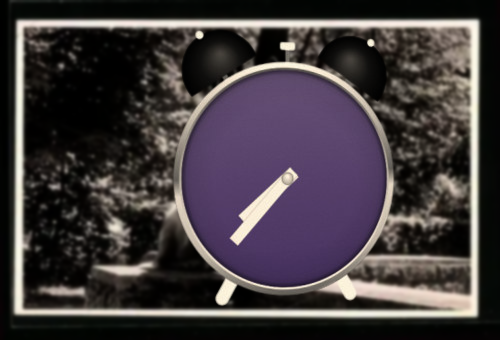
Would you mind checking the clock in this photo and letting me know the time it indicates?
7:37
